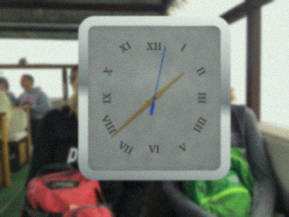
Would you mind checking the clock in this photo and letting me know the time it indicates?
1:38:02
